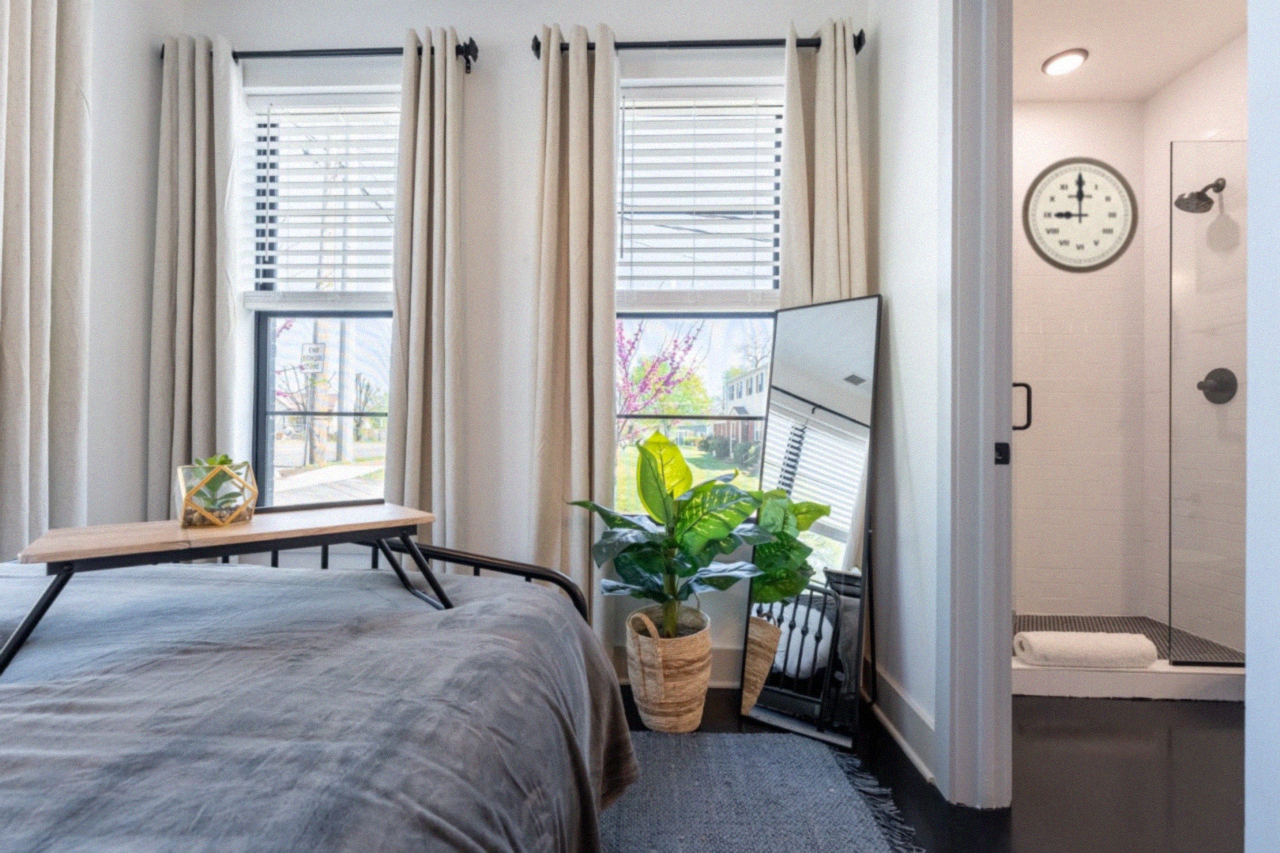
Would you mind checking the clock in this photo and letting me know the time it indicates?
9:00
